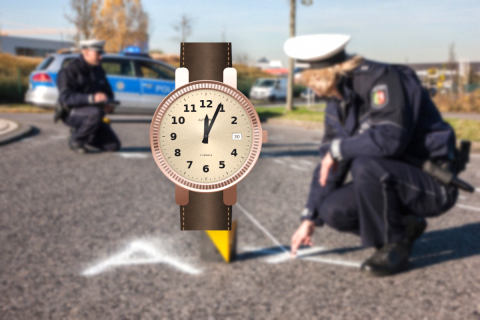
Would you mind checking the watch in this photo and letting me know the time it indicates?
12:04
